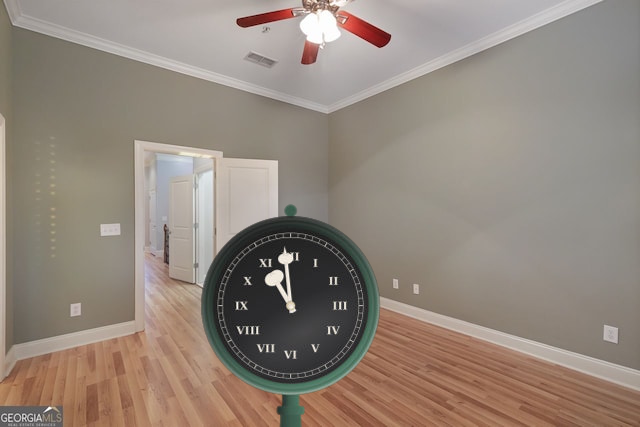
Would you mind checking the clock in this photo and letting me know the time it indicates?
10:59
